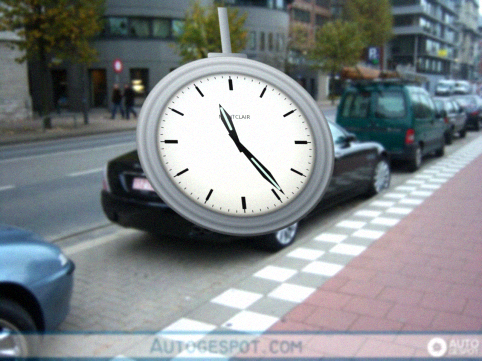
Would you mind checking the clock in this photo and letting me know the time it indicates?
11:24
